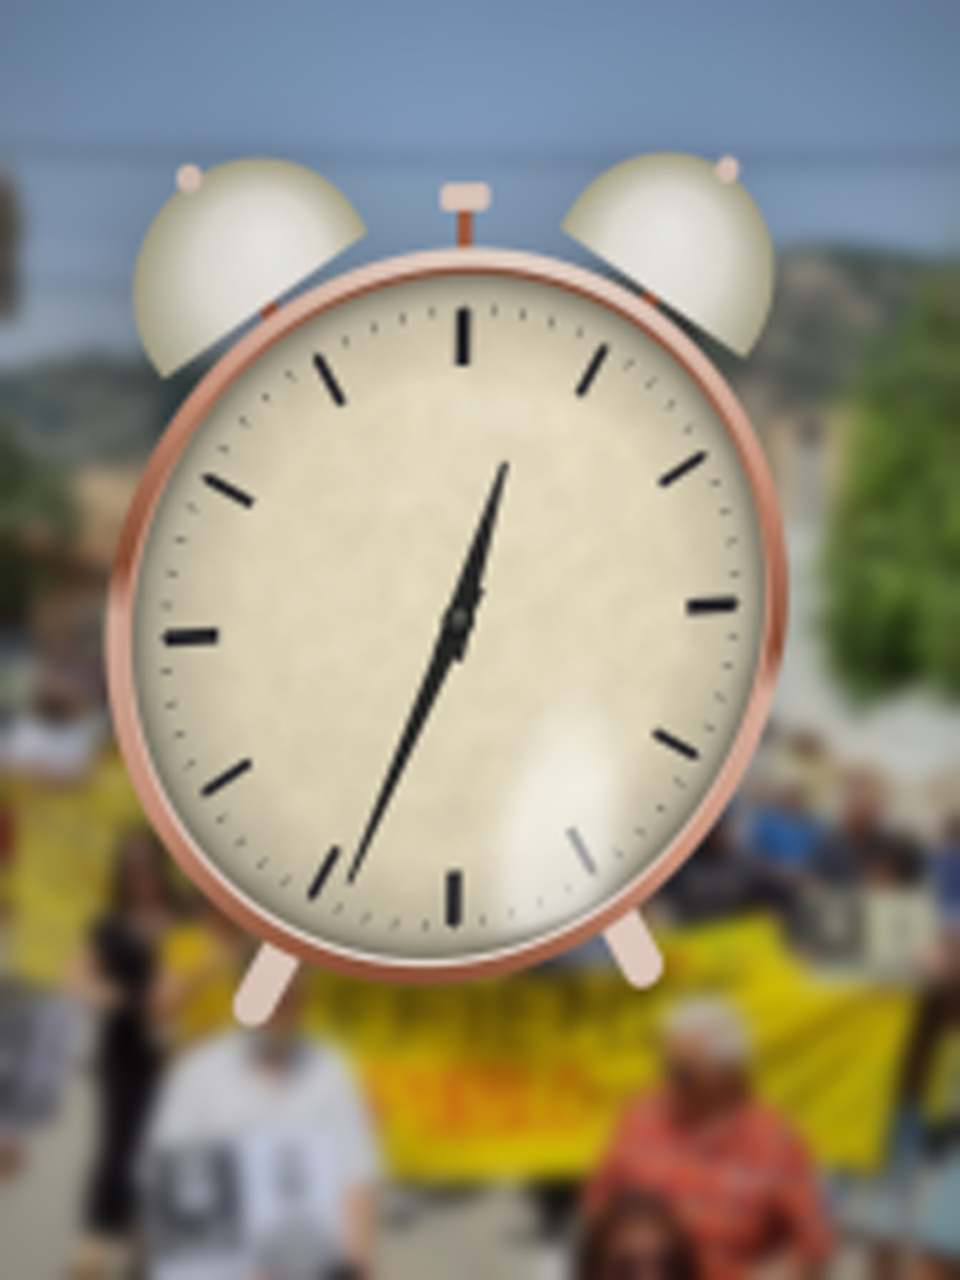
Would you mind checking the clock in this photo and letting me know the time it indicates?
12:34
